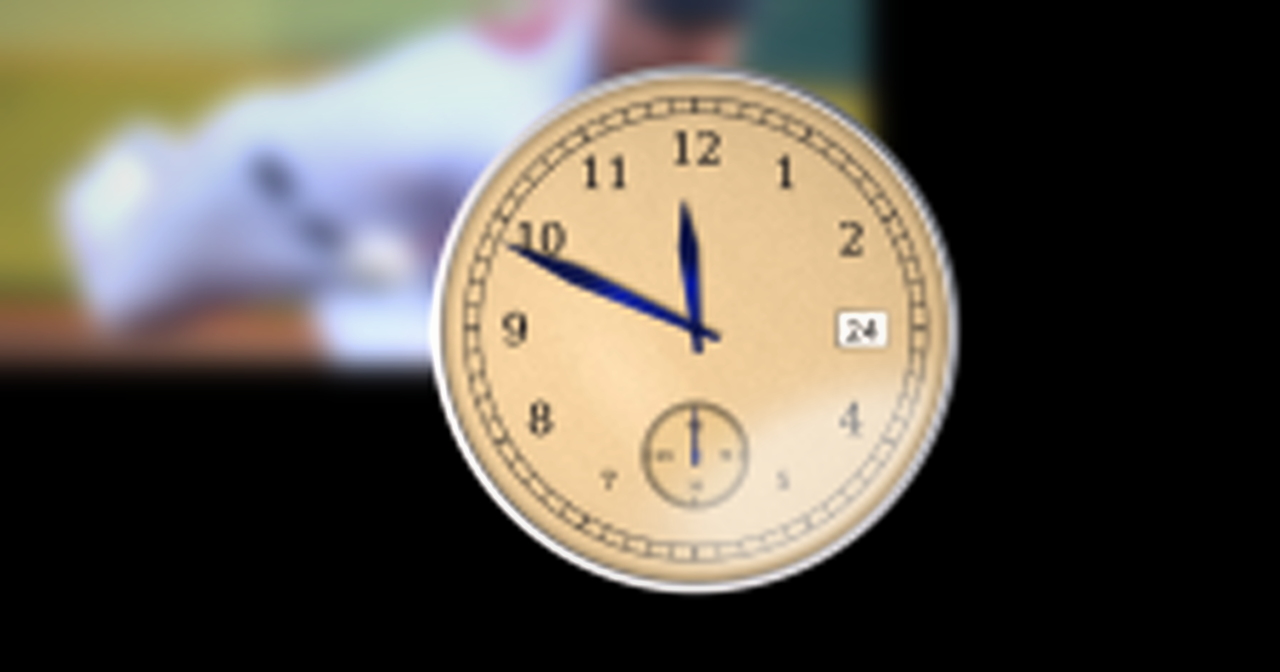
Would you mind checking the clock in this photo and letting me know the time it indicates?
11:49
